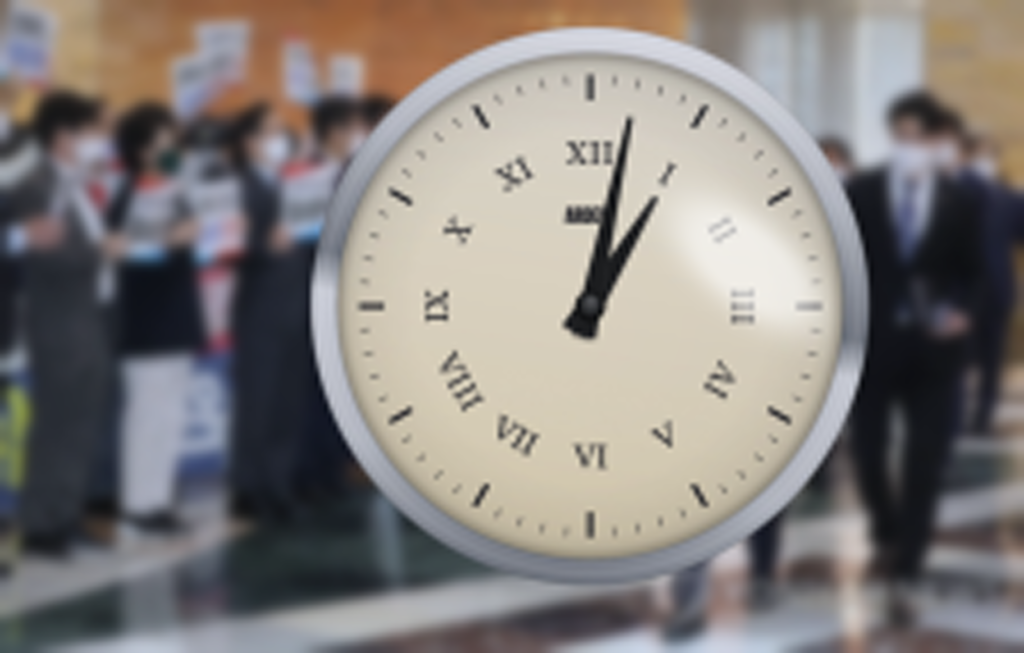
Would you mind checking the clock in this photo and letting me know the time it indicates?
1:02
